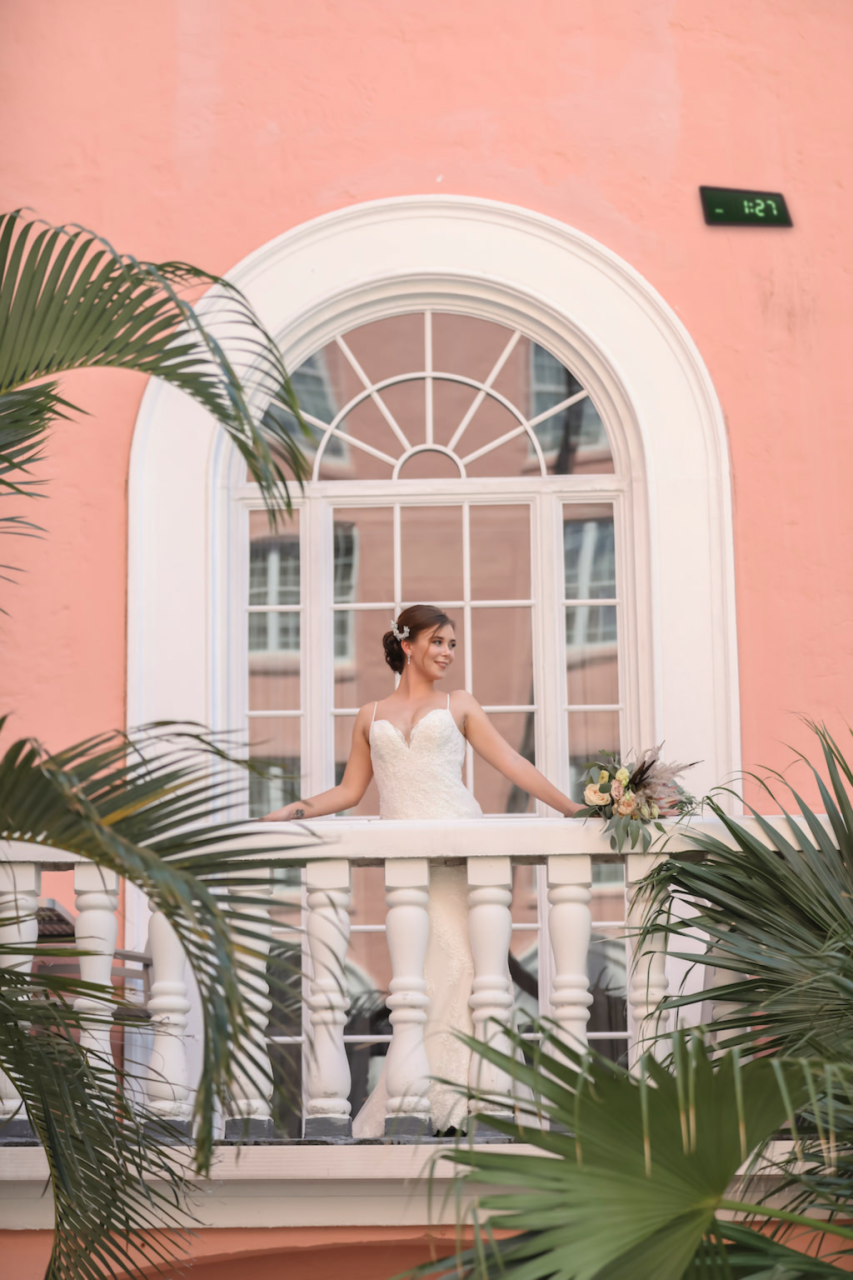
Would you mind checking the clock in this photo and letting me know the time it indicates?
1:27
